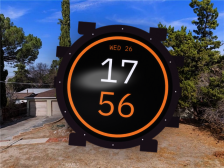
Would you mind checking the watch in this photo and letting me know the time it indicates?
17:56
